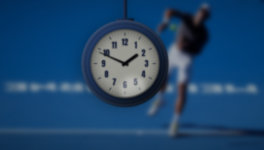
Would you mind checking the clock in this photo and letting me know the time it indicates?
1:49
